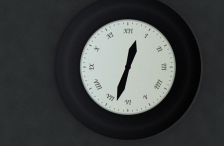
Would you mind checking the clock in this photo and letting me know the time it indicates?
12:33
